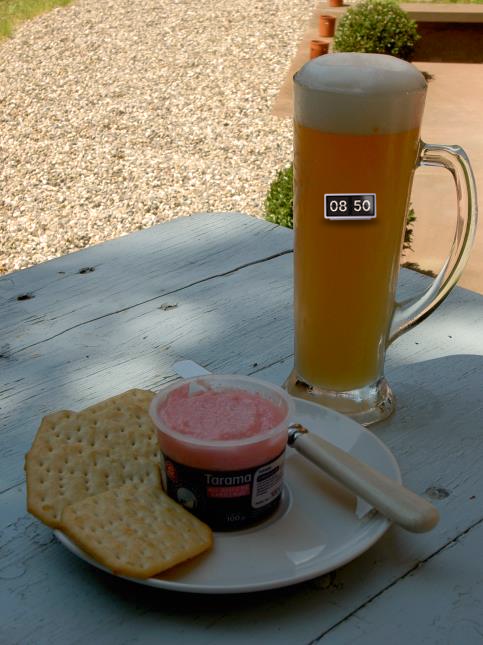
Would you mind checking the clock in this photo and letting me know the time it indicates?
8:50
